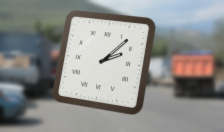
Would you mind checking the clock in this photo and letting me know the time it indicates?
2:07
